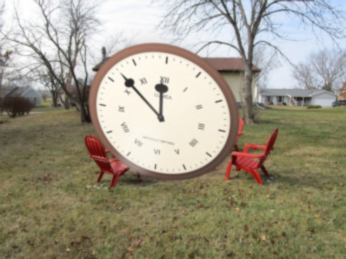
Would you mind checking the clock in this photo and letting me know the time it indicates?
11:52
